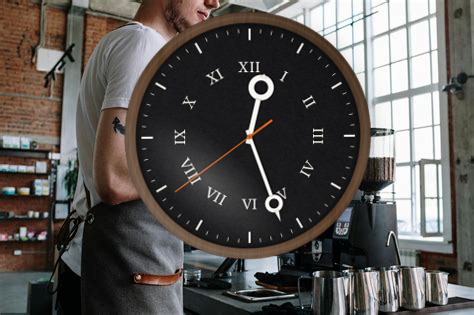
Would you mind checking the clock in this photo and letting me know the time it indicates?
12:26:39
